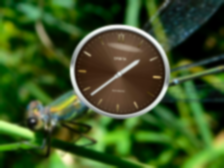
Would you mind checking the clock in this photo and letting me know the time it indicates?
1:38
